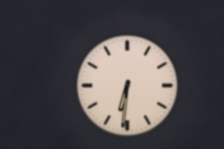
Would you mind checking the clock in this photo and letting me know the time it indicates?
6:31
